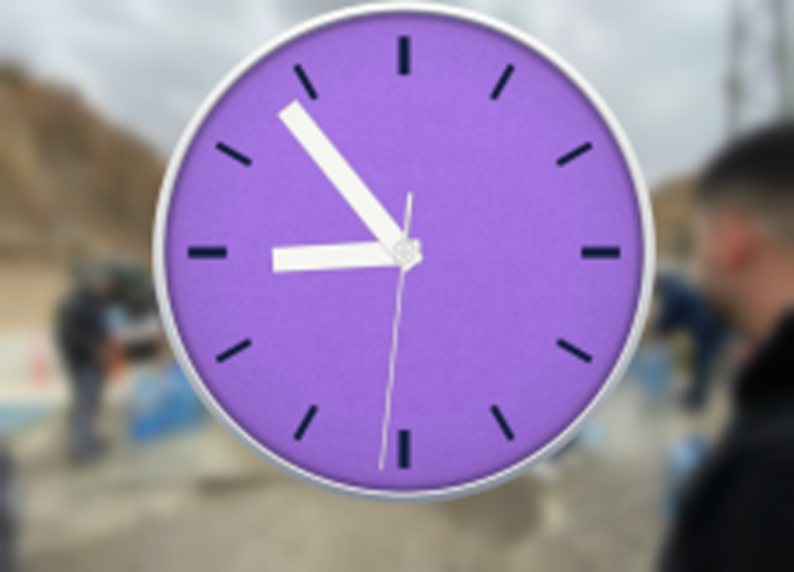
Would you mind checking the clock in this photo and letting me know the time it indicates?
8:53:31
